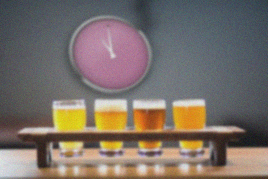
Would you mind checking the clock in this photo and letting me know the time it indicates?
11:00
